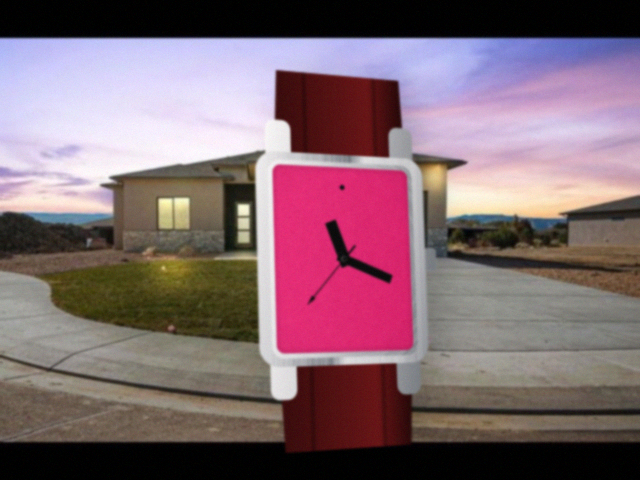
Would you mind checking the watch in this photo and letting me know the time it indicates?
11:18:37
